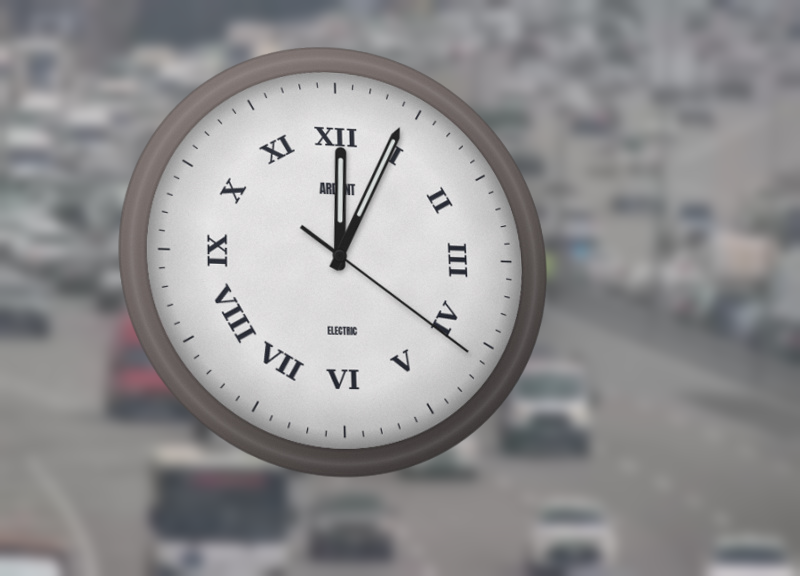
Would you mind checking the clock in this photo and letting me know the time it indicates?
12:04:21
